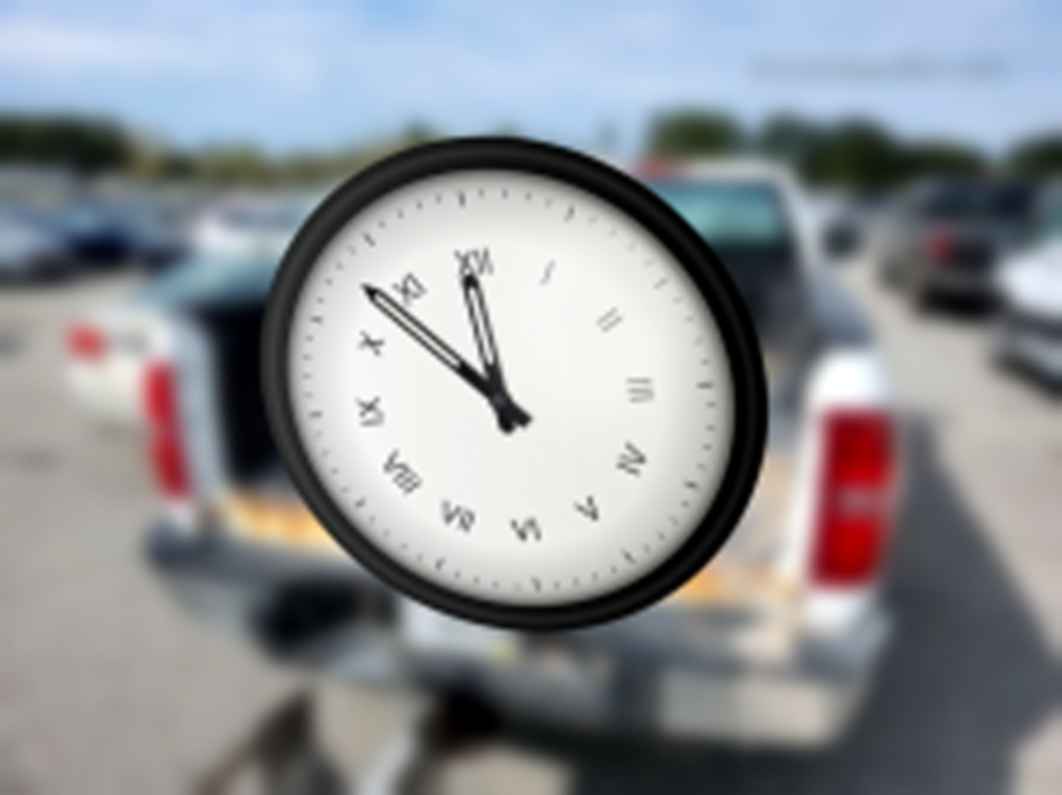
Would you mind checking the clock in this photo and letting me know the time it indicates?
11:53
